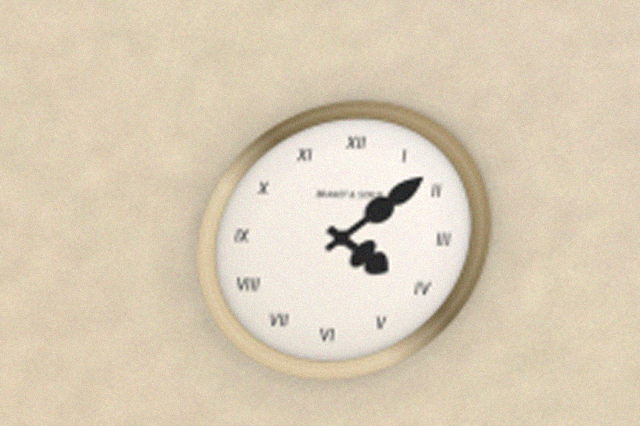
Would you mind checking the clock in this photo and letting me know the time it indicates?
4:08
